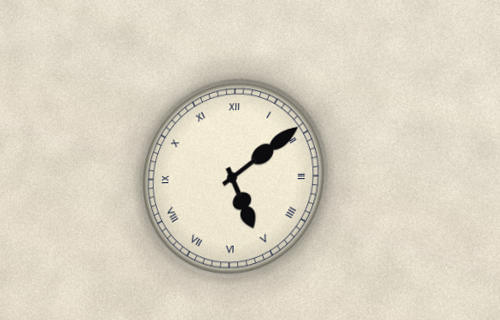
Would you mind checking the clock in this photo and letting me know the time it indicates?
5:09
